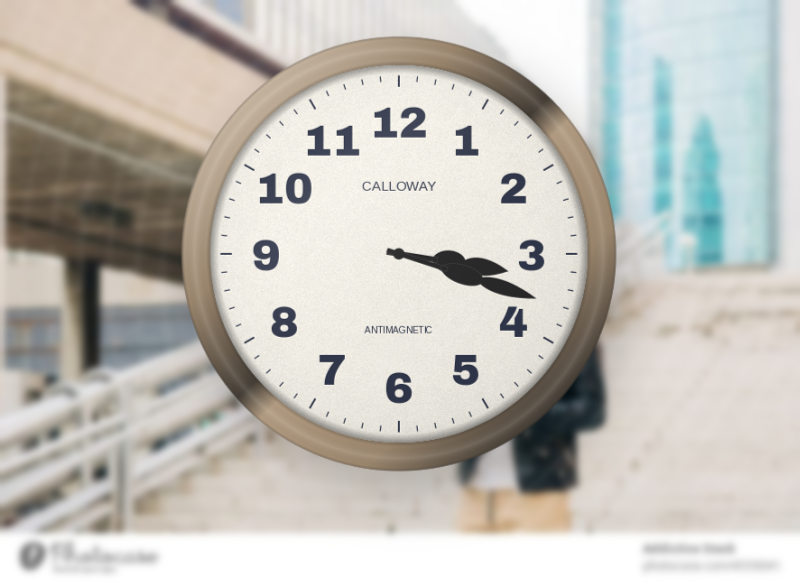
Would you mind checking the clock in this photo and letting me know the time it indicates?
3:18
